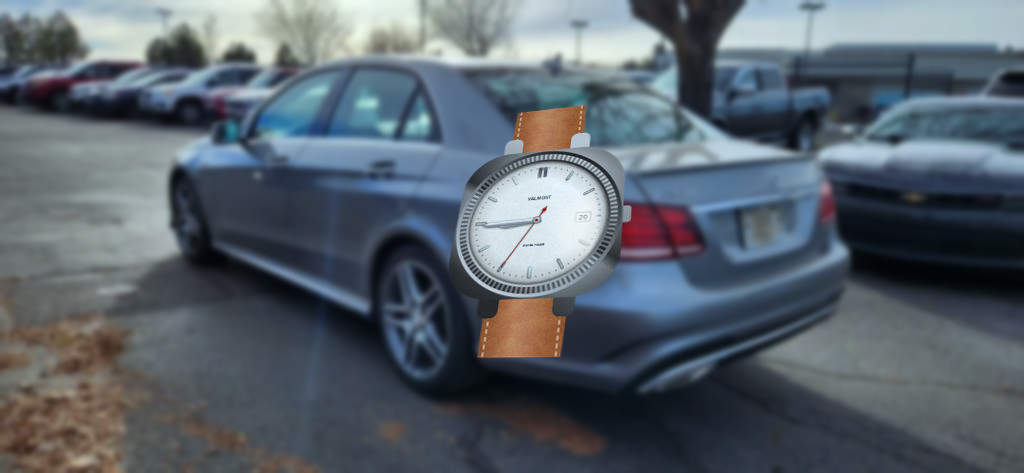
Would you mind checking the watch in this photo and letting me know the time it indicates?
8:44:35
